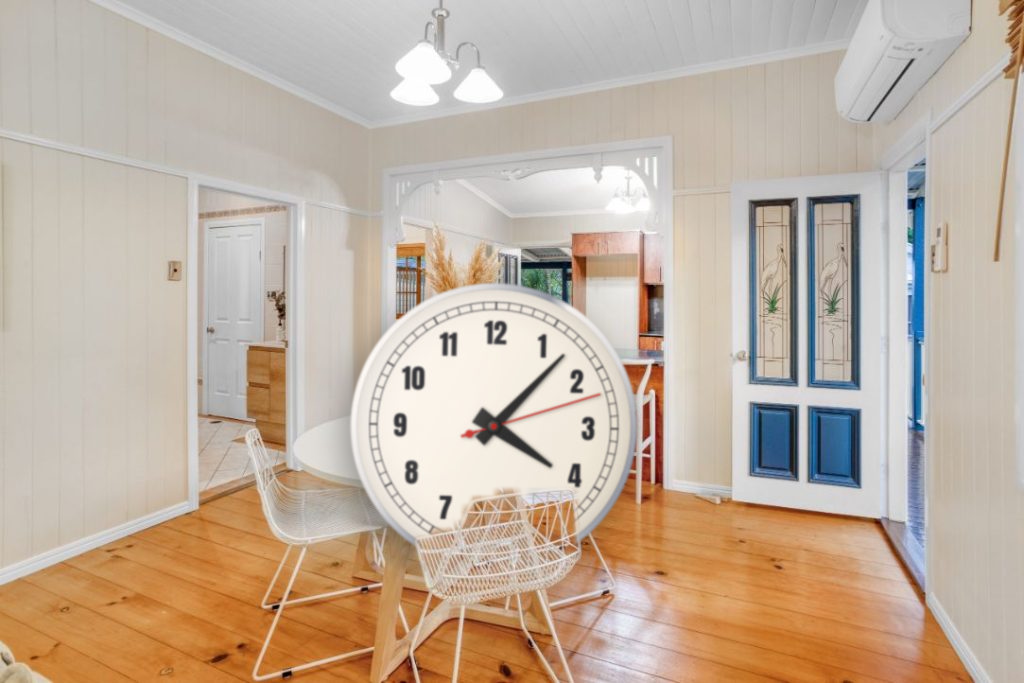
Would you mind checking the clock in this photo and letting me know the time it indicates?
4:07:12
